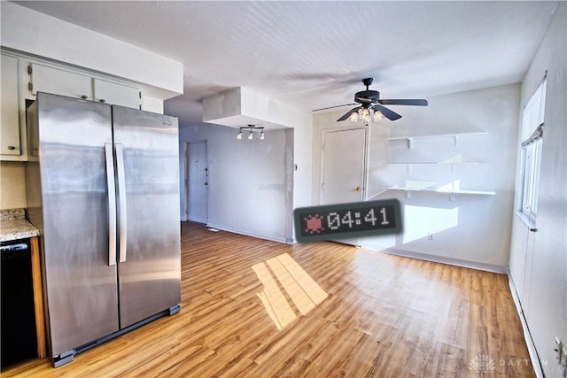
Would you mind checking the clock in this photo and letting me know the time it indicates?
4:41
